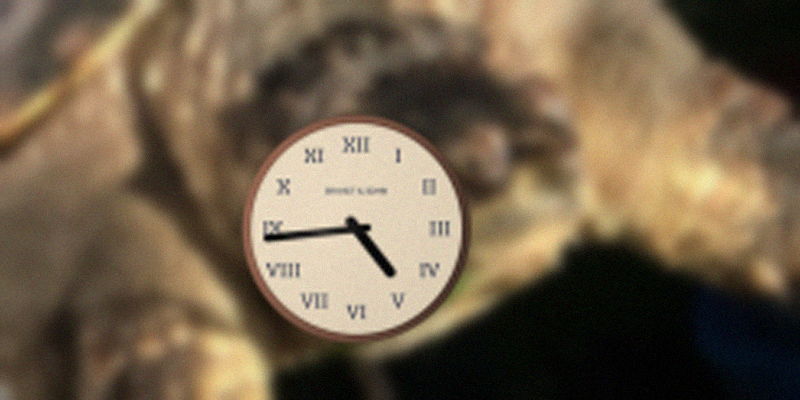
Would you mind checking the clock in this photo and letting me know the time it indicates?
4:44
